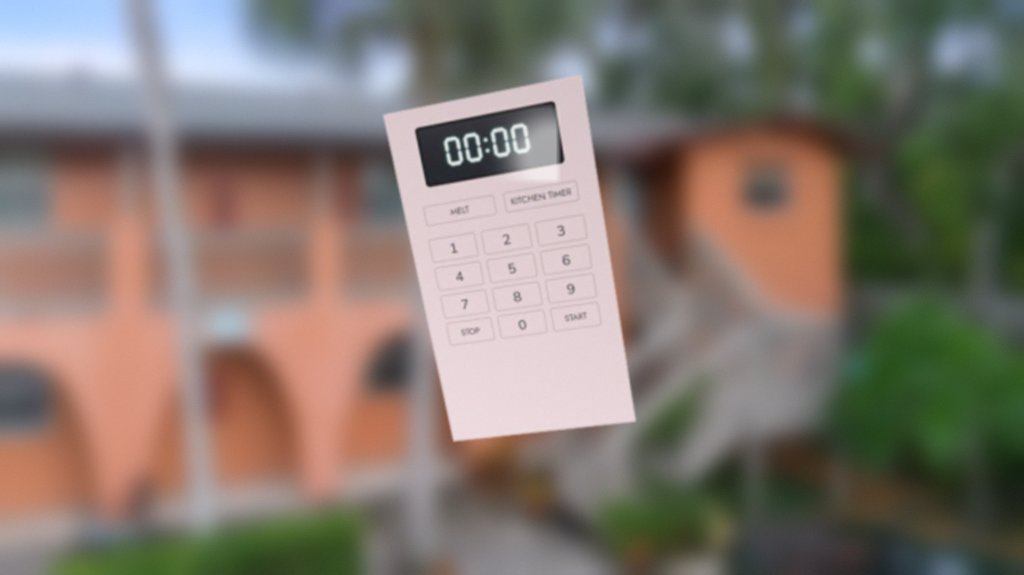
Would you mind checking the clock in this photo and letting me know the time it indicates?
0:00
